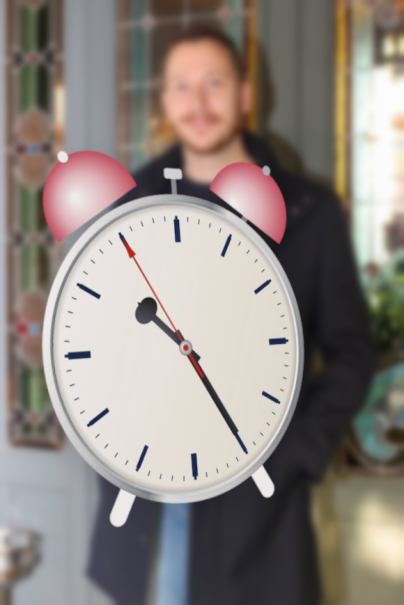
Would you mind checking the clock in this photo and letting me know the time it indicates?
10:24:55
